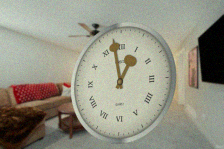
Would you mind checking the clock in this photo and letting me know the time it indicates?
12:58
